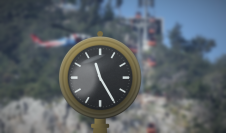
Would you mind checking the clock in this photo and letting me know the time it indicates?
11:25
